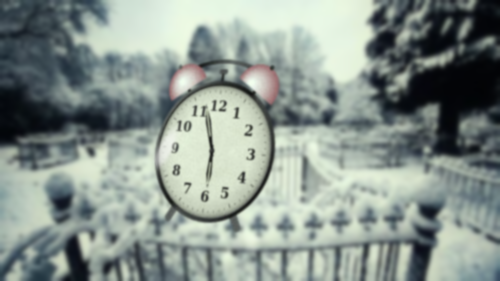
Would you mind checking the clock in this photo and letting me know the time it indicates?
5:57
